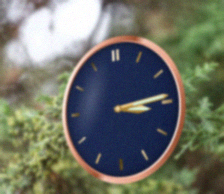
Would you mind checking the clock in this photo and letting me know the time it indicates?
3:14
